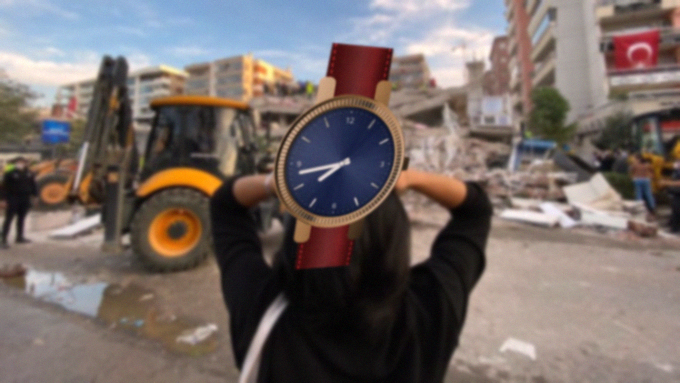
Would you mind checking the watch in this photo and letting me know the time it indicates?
7:43
